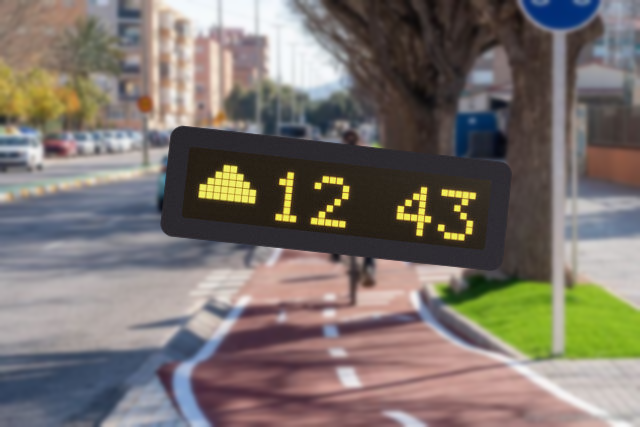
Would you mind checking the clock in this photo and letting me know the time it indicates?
12:43
